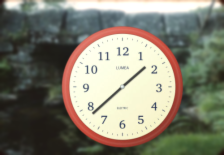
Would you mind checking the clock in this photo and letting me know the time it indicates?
1:38
